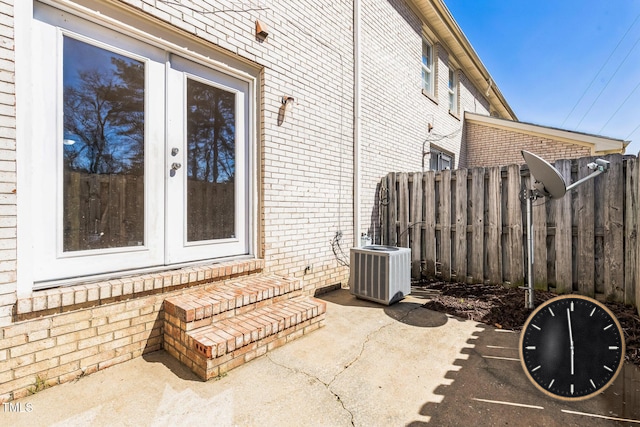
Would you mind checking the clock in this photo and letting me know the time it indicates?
5:59
